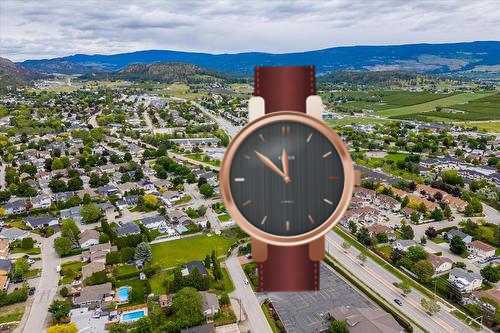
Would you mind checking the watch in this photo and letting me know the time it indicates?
11:52
